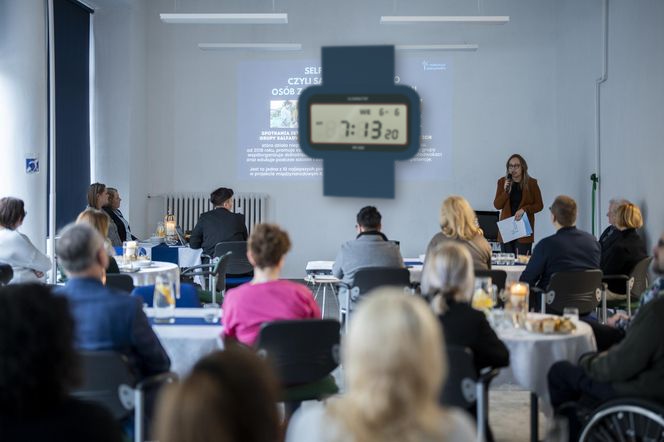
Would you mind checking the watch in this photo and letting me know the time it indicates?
7:13
